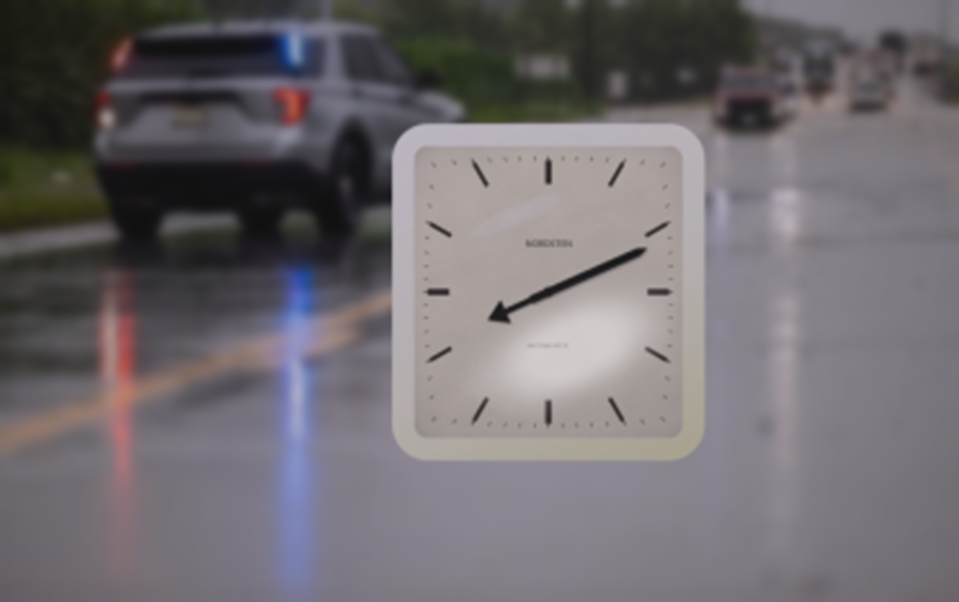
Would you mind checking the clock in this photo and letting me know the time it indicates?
8:11
